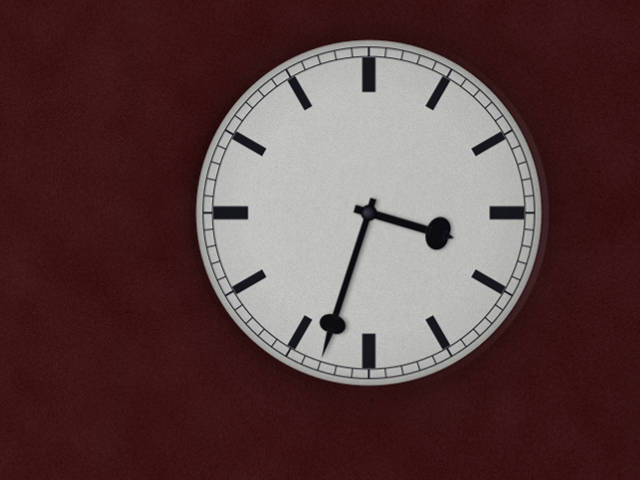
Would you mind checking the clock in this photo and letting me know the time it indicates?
3:33
